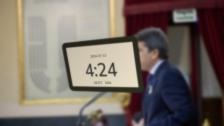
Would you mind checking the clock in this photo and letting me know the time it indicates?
4:24
